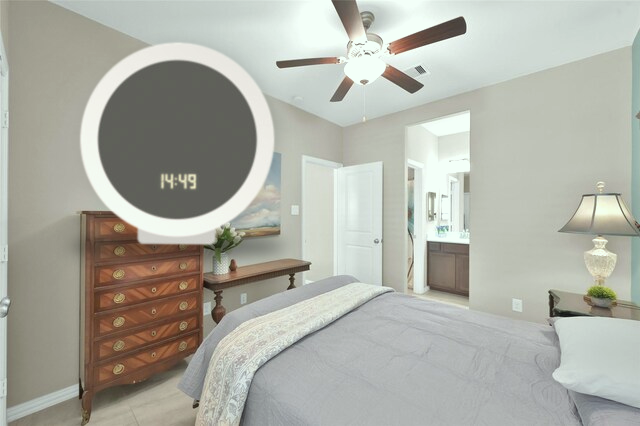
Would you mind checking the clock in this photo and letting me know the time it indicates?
14:49
